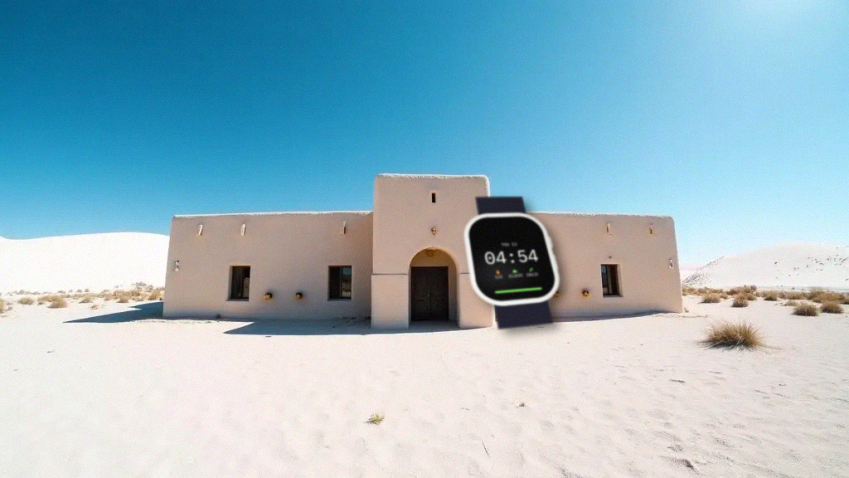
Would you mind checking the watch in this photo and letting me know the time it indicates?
4:54
